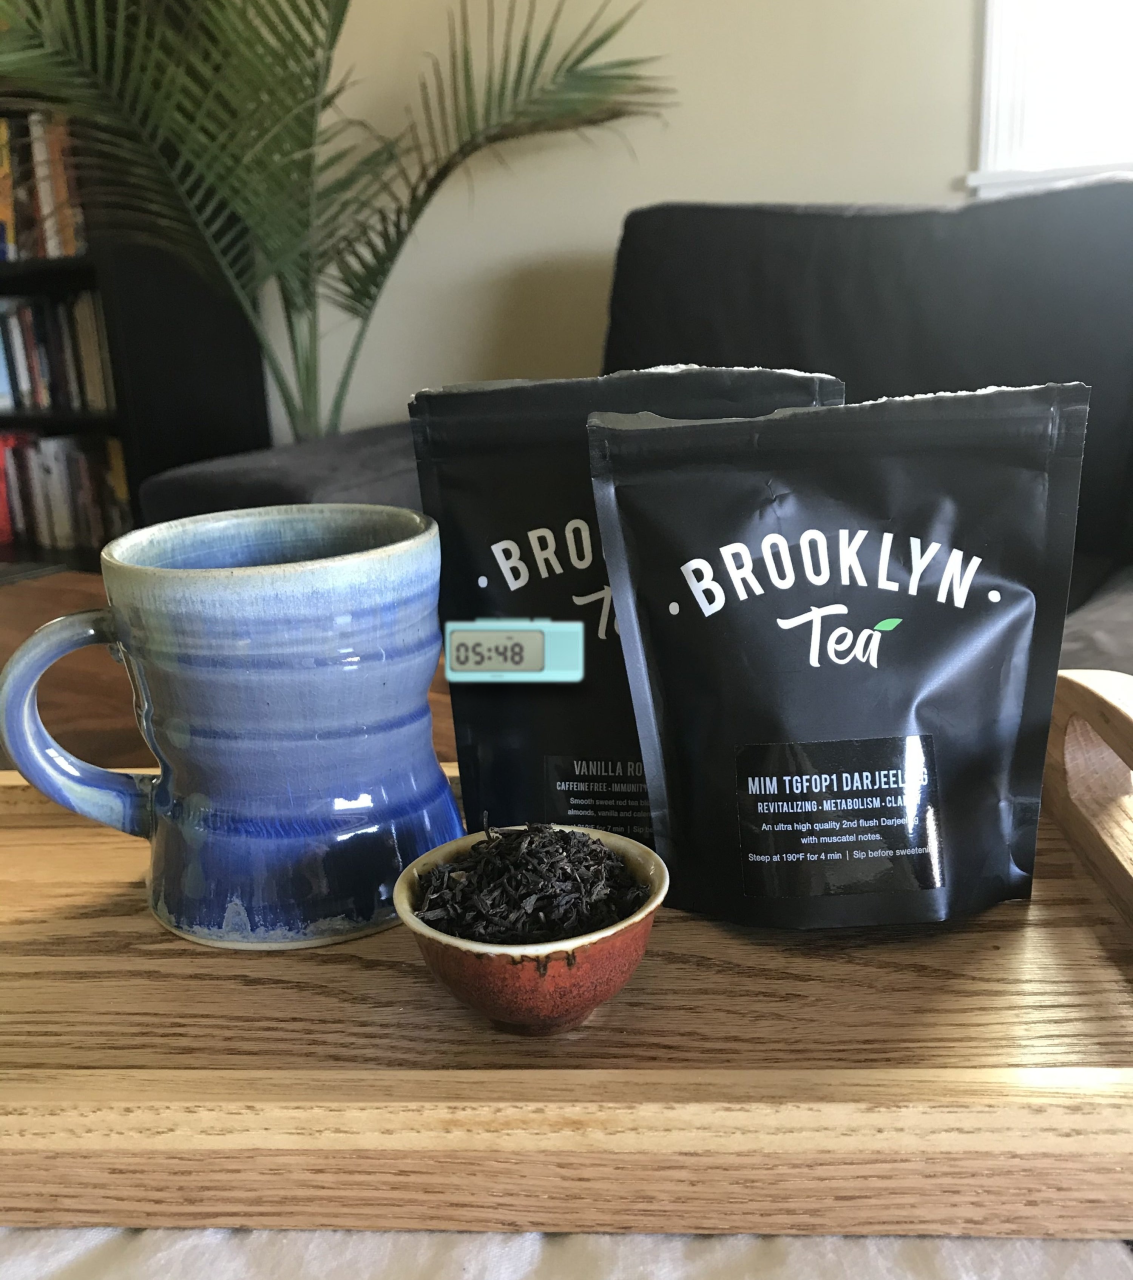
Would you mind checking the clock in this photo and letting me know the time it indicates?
5:48
